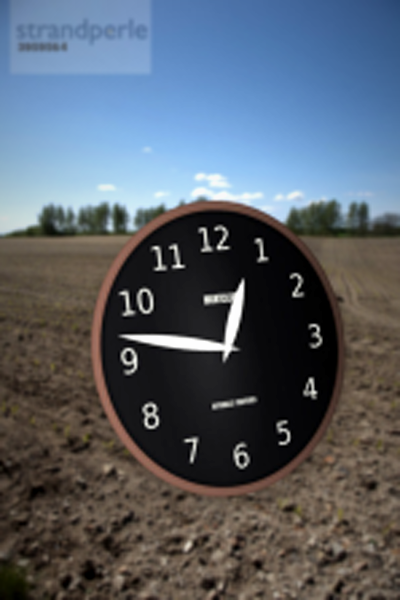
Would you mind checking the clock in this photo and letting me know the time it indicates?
12:47
